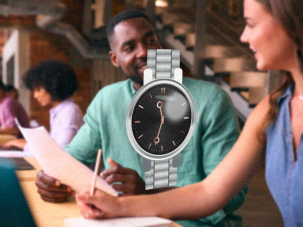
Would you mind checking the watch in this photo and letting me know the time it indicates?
11:33
